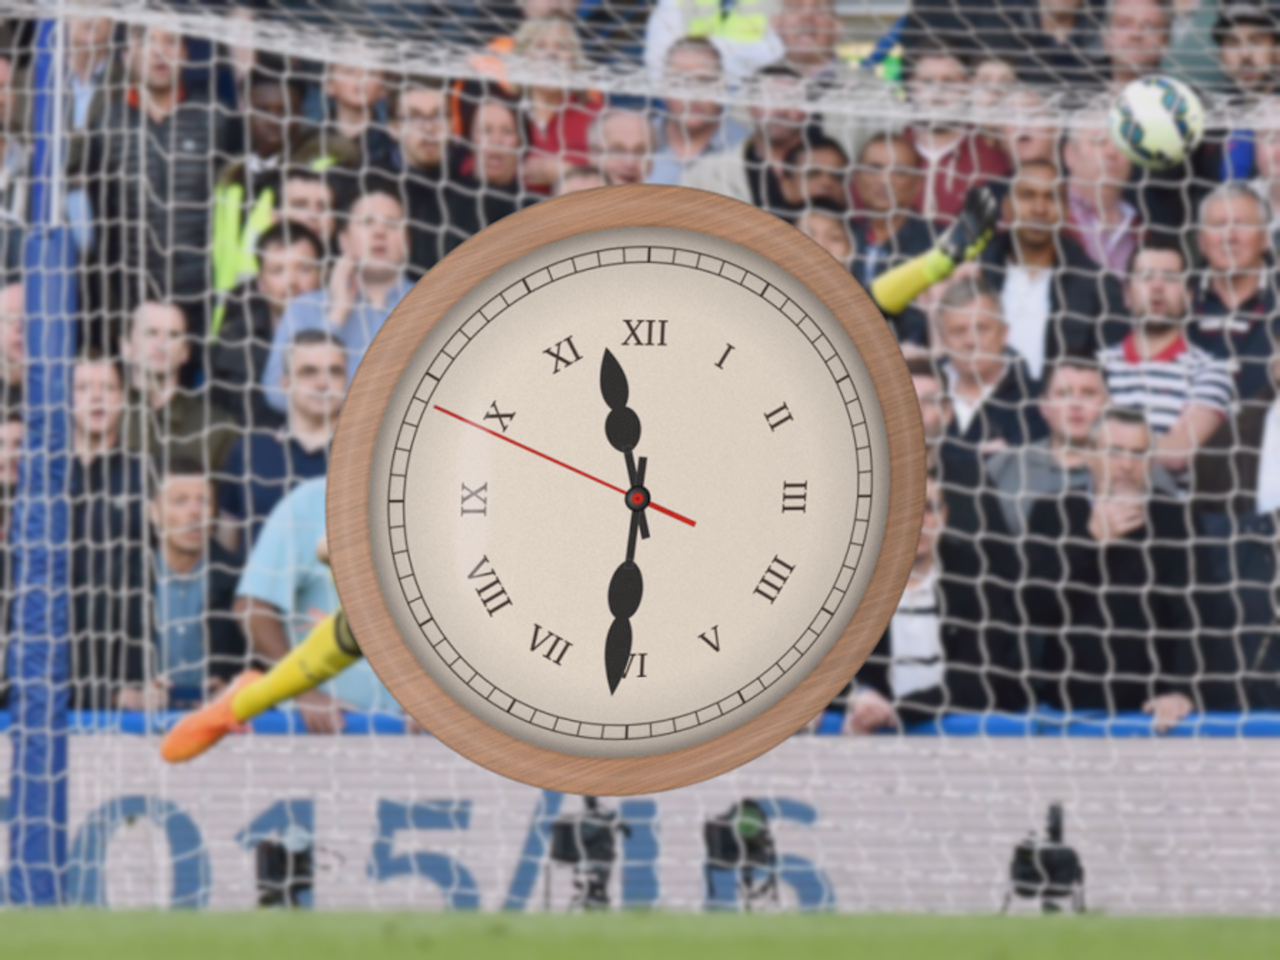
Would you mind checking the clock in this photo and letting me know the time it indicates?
11:30:49
